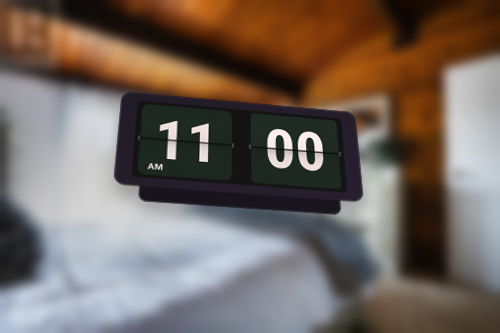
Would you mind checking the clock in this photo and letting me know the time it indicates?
11:00
